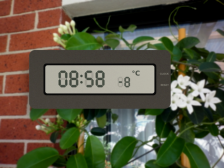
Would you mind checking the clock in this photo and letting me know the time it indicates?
8:58
